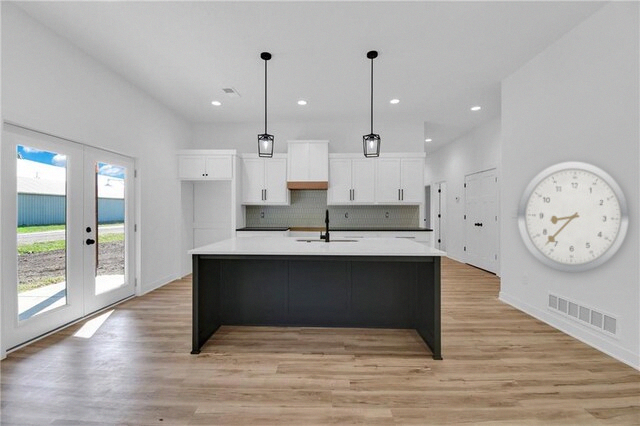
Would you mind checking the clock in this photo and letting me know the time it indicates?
8:37
